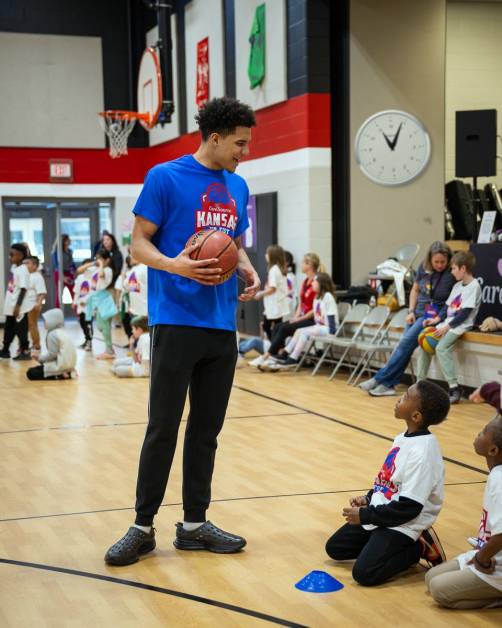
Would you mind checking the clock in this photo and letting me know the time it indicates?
11:04
